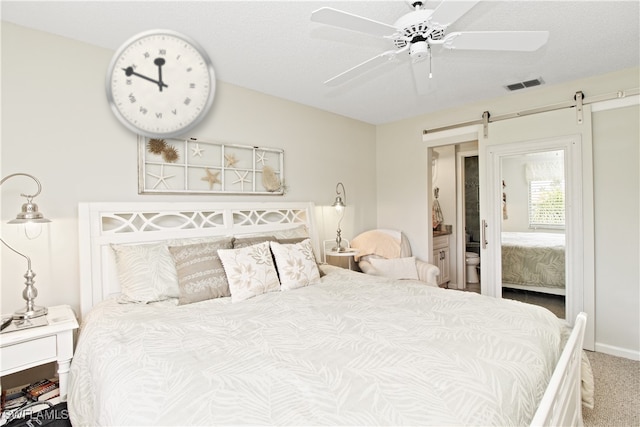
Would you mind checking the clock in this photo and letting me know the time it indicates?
11:48
